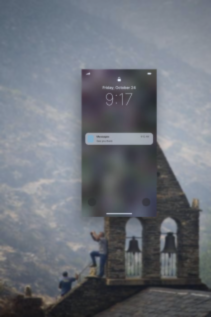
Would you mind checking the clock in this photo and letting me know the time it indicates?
9:17
